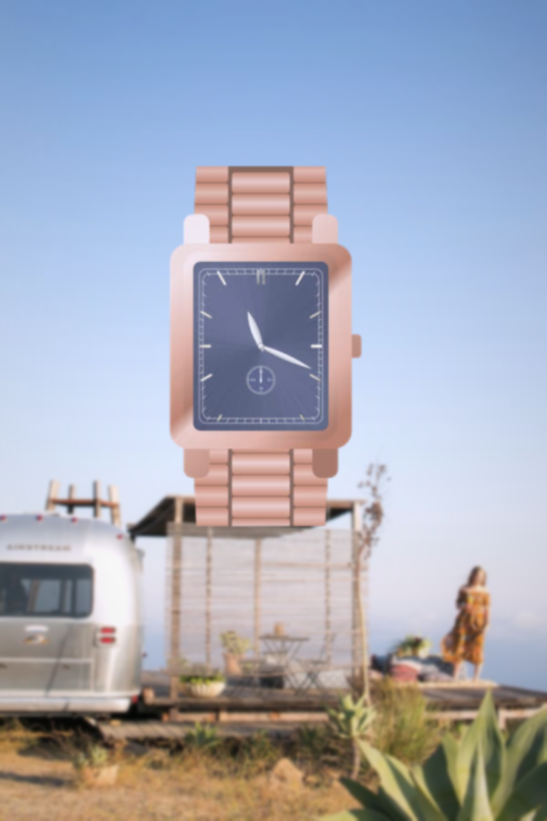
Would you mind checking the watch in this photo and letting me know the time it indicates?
11:19
